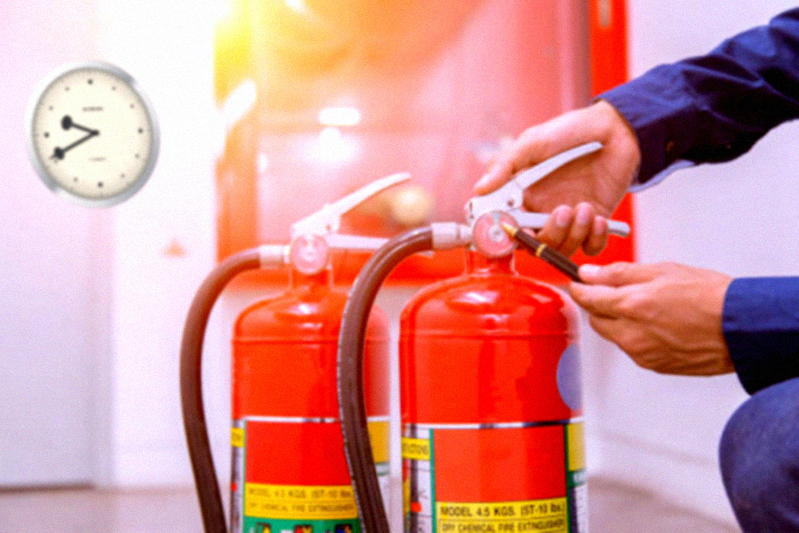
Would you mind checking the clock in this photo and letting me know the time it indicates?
9:41
